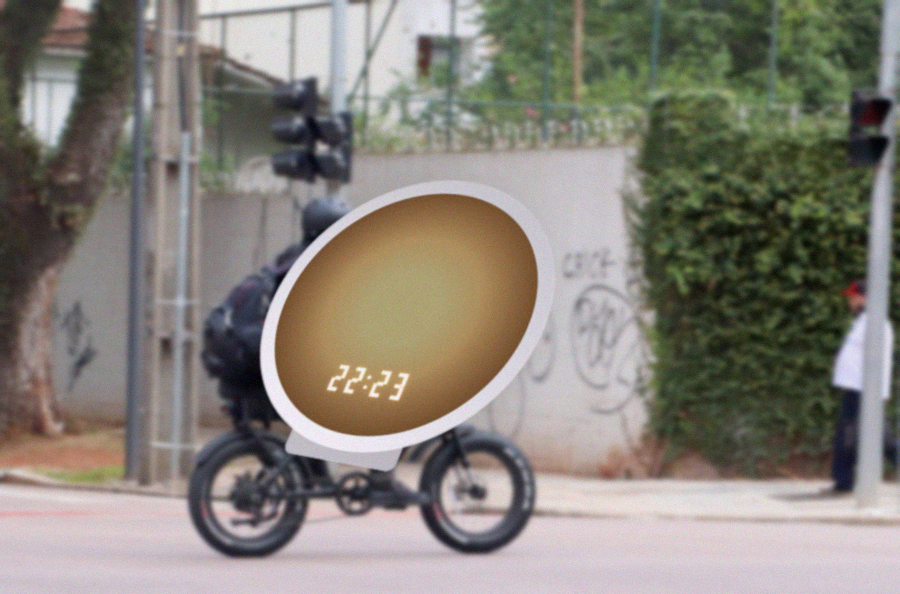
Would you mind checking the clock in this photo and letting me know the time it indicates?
22:23
